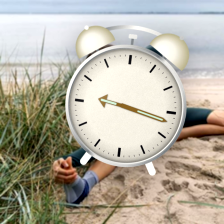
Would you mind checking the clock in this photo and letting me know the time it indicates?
9:17
